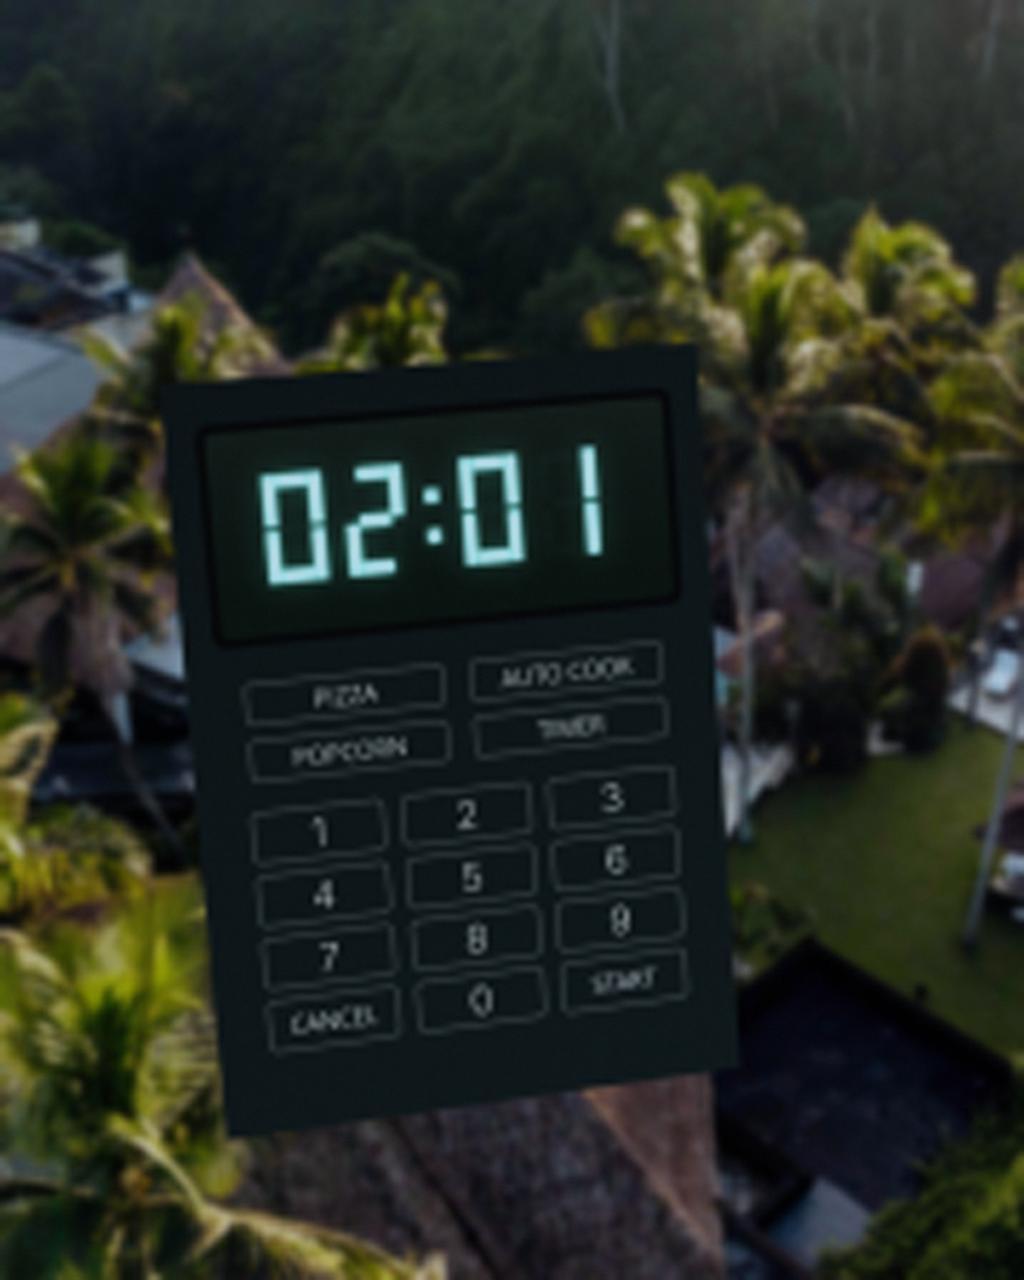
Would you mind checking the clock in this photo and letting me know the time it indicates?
2:01
